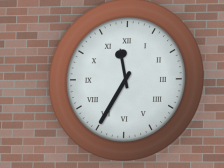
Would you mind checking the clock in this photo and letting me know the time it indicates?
11:35
